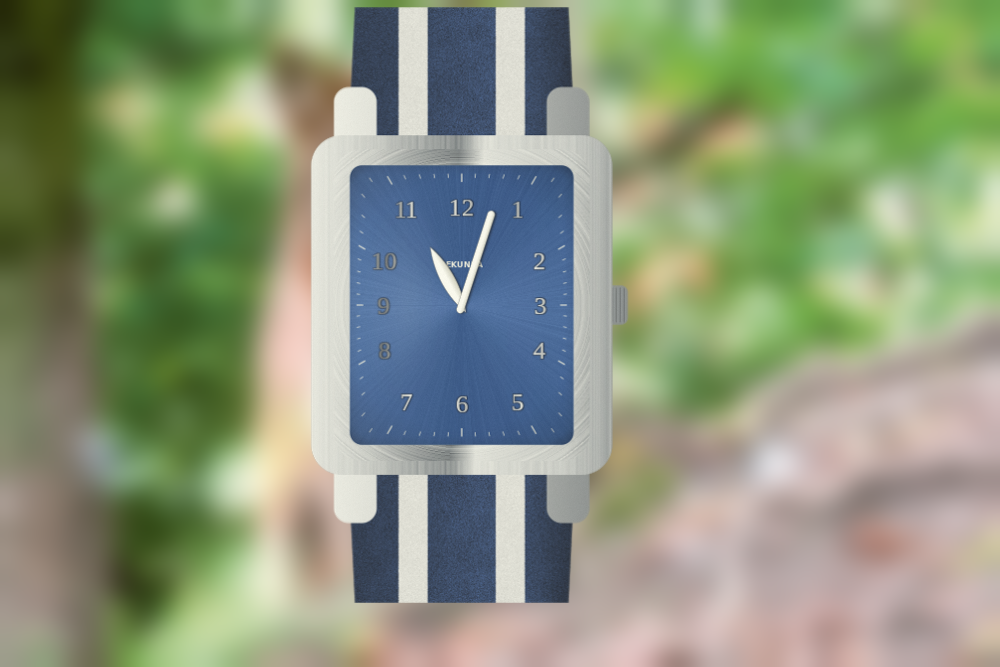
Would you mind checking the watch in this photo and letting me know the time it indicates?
11:03
